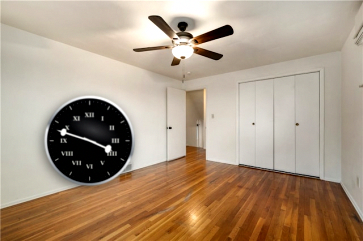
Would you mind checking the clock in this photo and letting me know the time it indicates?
3:48
